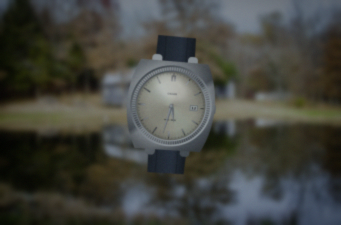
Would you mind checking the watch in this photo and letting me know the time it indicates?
5:32
